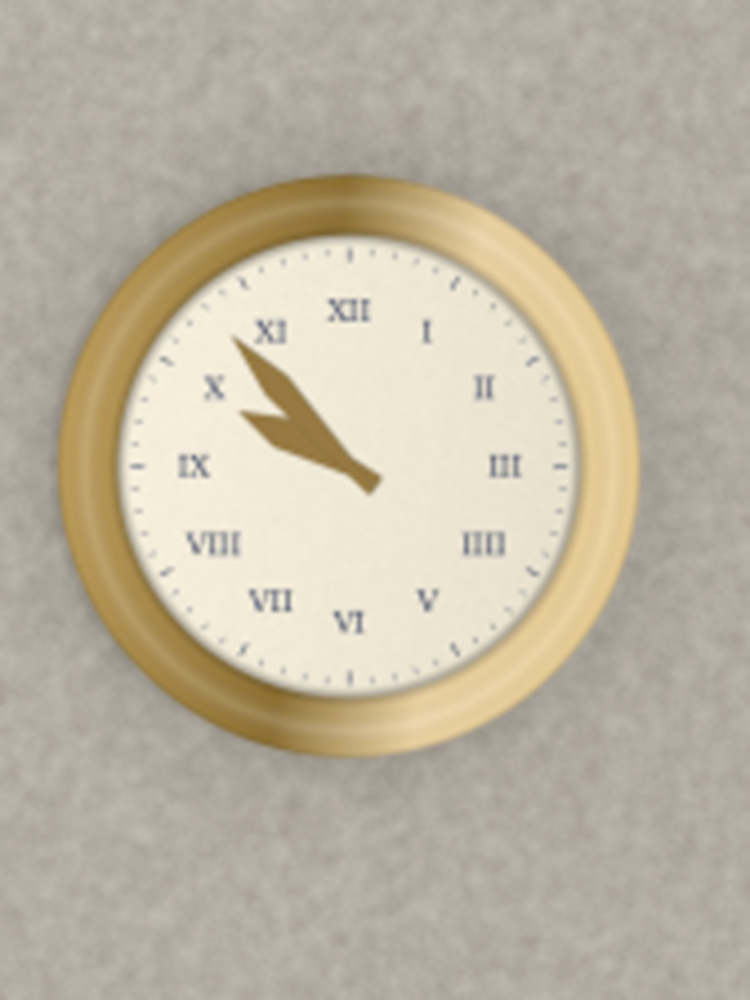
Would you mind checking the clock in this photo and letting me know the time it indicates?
9:53
